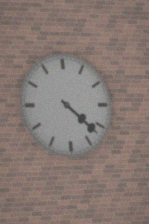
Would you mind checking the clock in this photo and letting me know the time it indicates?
4:22
